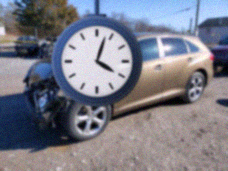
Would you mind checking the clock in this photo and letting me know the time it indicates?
4:03
